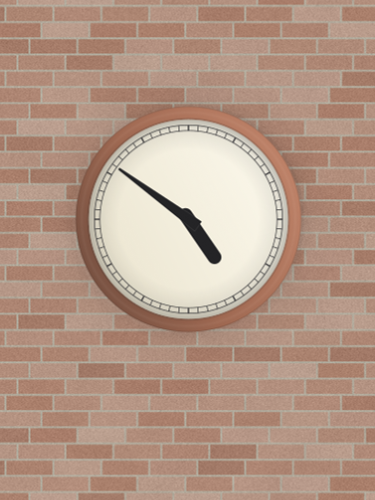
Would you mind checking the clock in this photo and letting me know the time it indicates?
4:51
